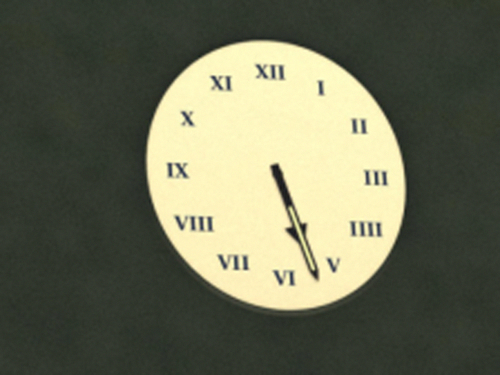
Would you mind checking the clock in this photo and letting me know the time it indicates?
5:27
